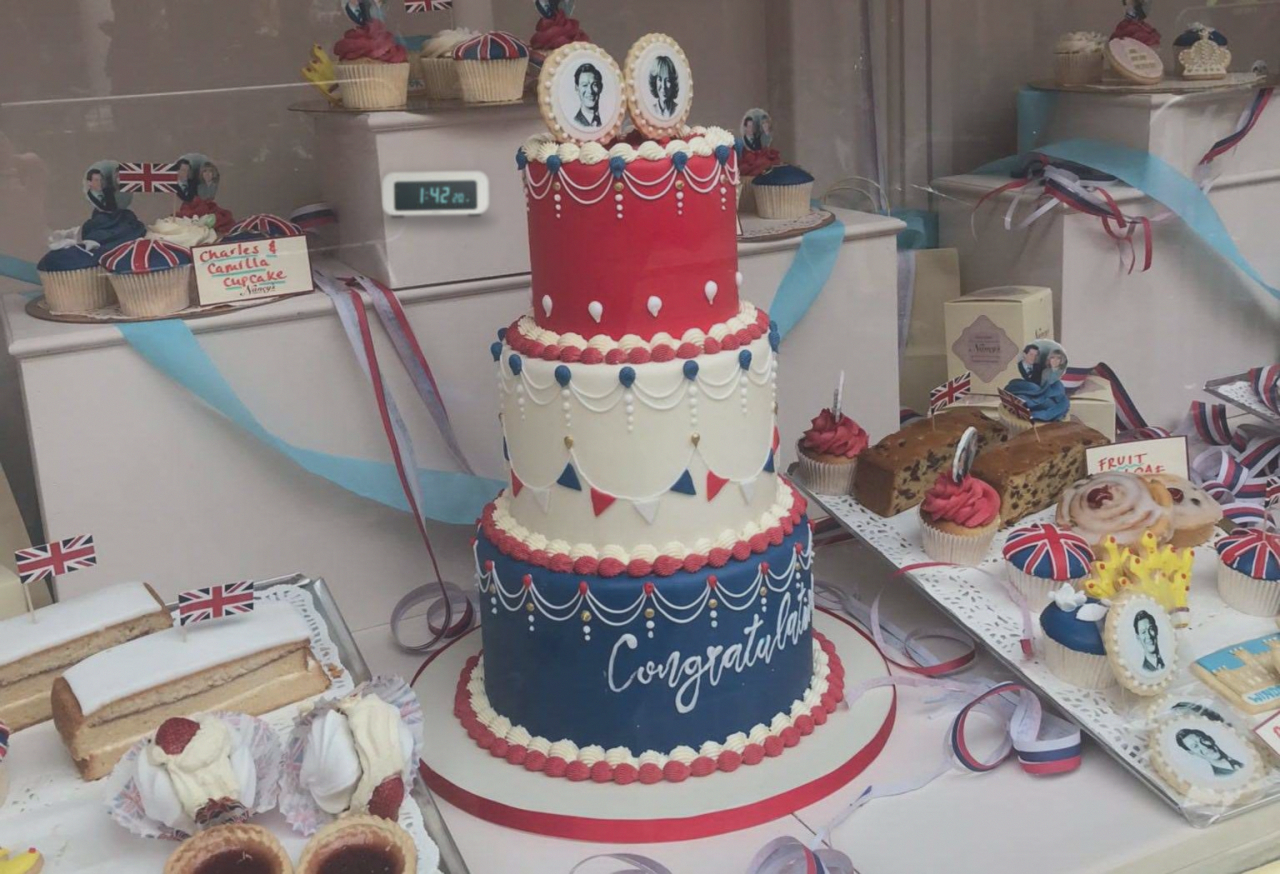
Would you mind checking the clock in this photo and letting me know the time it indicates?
1:42
